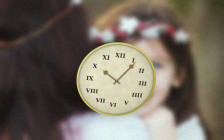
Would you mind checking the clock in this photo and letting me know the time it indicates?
10:06
